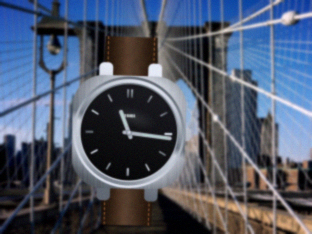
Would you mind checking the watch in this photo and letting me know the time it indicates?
11:16
